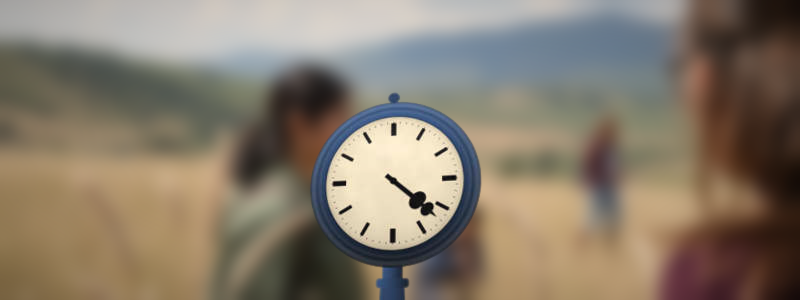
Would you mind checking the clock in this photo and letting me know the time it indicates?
4:22
